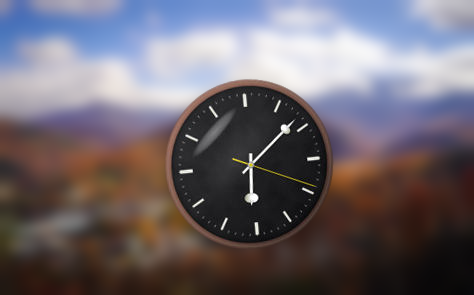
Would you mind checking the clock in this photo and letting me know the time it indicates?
6:08:19
